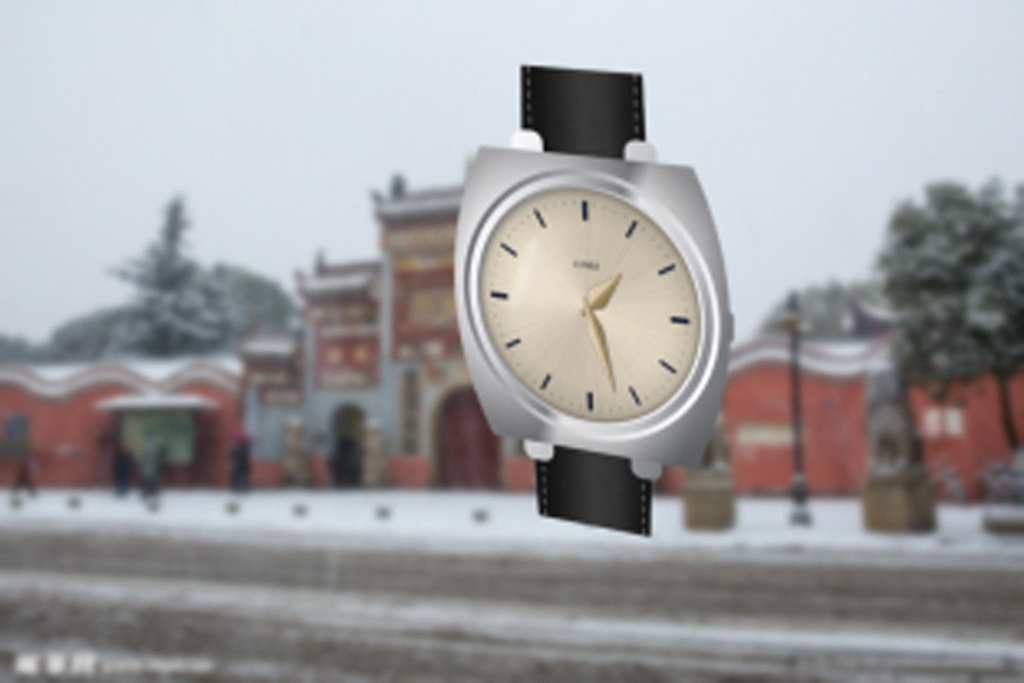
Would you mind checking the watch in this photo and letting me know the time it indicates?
1:27
